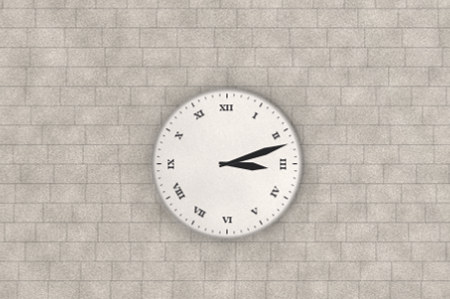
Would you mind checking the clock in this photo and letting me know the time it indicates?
3:12
